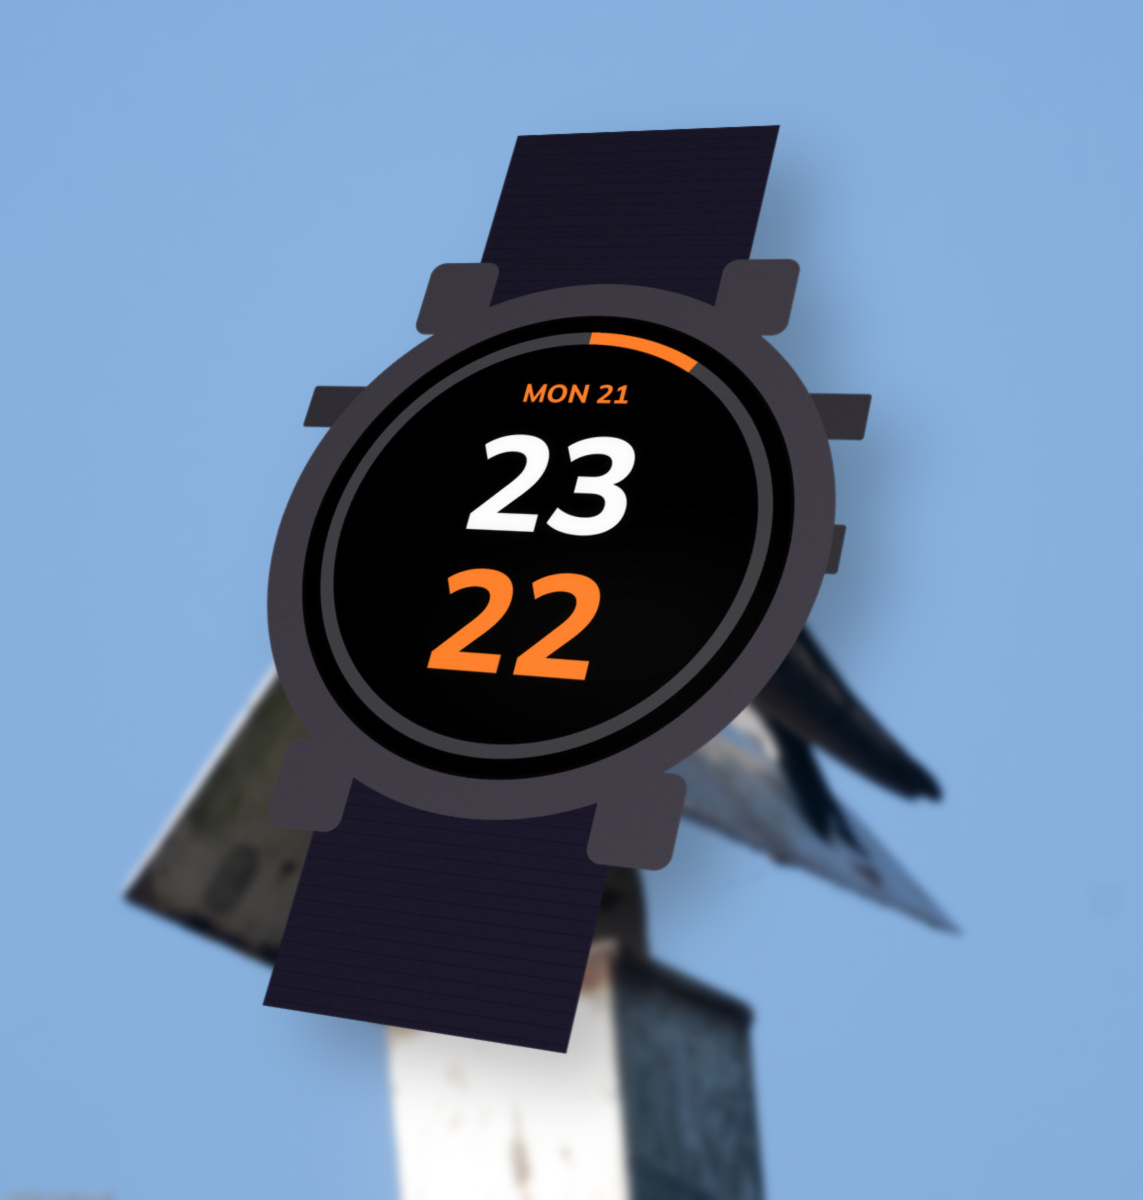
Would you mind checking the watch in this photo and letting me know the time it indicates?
23:22
